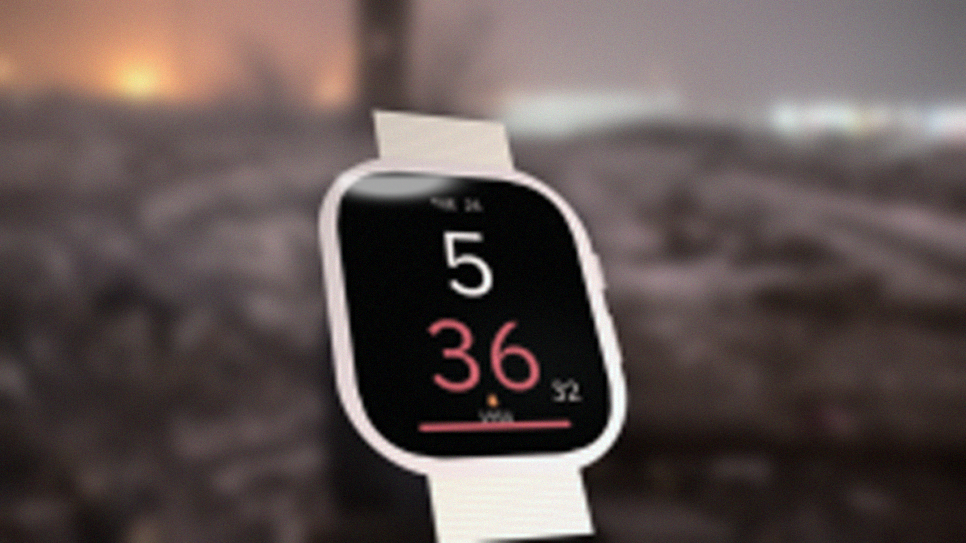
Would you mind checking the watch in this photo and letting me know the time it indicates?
5:36
